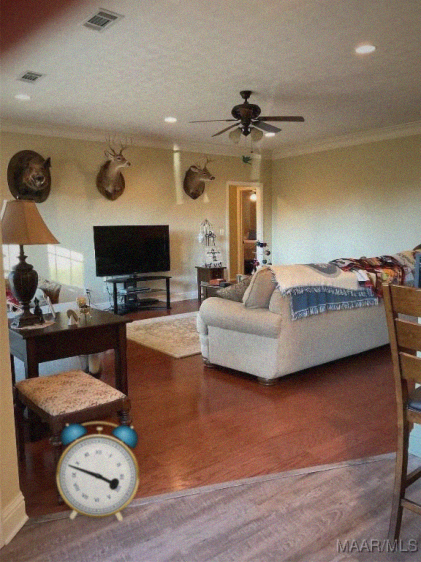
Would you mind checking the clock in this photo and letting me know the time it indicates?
3:48
